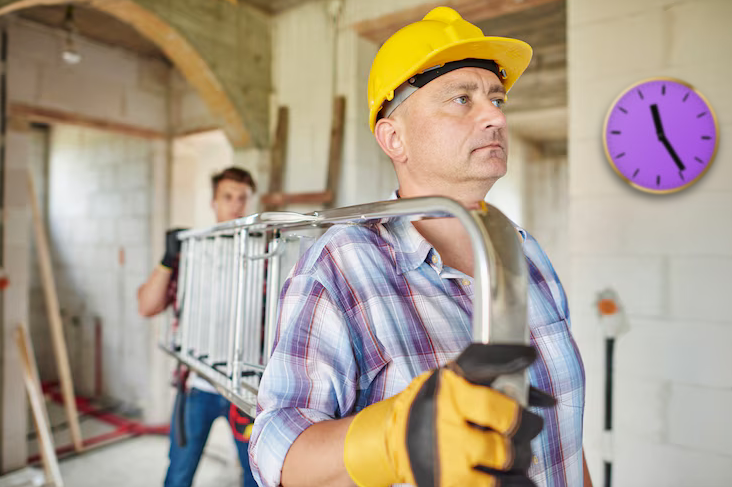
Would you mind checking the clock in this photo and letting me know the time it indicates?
11:24
